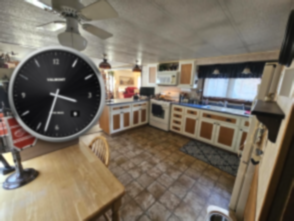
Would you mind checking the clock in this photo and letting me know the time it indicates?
3:33
